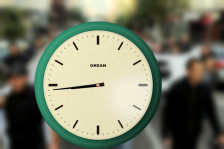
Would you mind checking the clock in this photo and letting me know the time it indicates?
8:44
